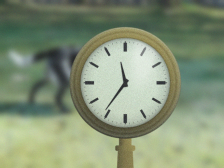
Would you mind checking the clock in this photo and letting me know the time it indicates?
11:36
